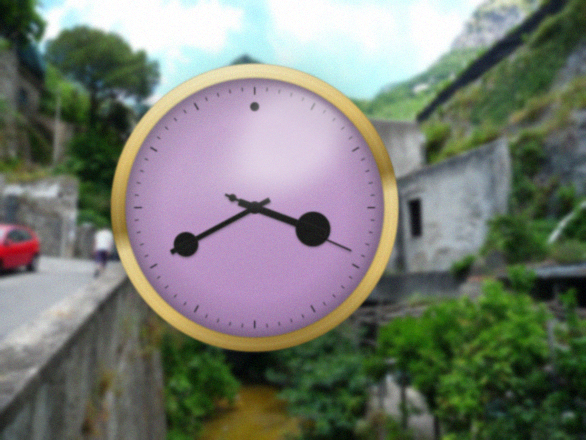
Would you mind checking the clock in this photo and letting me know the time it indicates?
3:40:19
